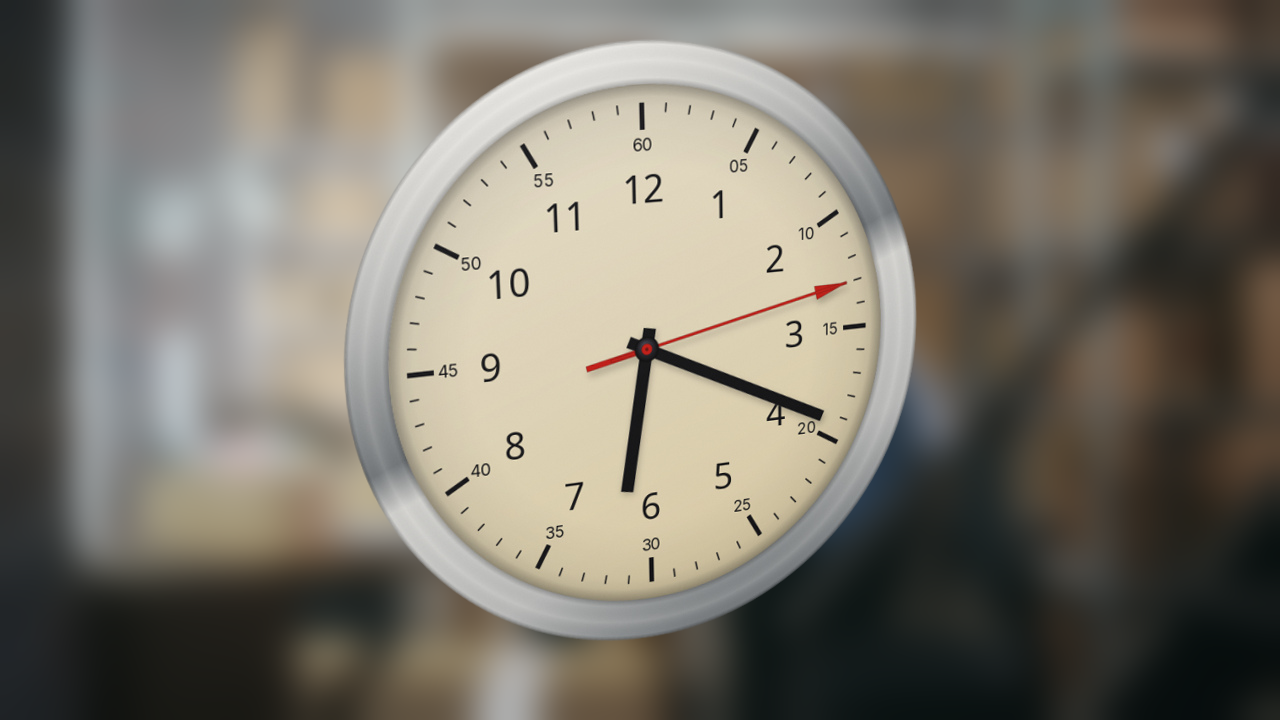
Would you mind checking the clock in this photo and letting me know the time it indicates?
6:19:13
